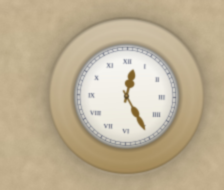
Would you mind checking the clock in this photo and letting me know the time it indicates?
12:25
